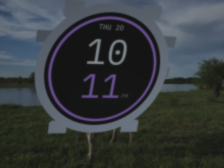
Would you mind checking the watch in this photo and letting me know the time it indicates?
10:11
